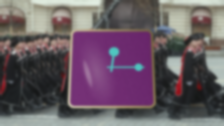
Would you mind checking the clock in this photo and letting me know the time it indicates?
12:15
